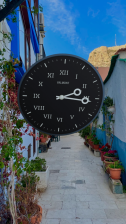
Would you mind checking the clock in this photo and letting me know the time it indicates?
2:16
